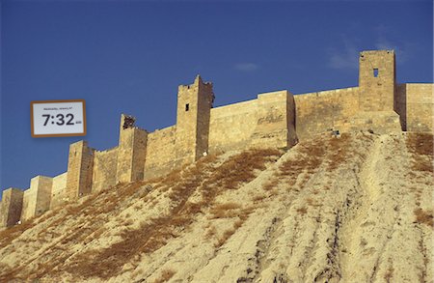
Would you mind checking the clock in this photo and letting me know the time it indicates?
7:32
